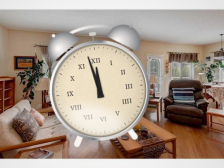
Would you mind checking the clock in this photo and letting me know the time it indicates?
11:58
